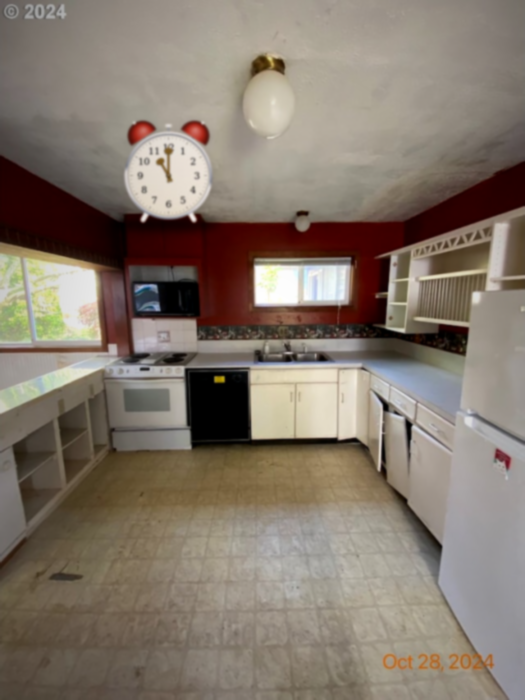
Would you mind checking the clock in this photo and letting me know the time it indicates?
11:00
